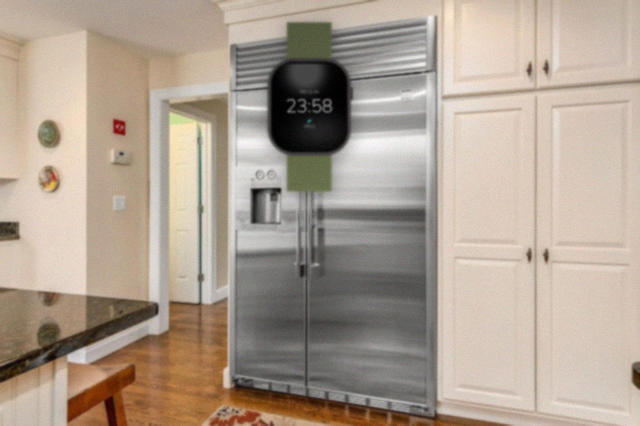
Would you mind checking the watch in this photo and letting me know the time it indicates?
23:58
